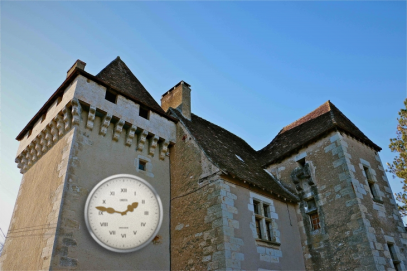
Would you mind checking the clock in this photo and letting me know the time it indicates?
1:47
